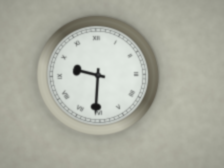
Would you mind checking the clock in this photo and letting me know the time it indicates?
9:31
